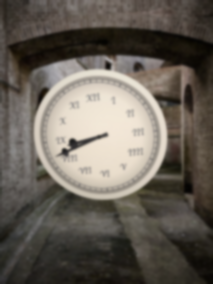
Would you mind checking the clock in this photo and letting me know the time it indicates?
8:42
